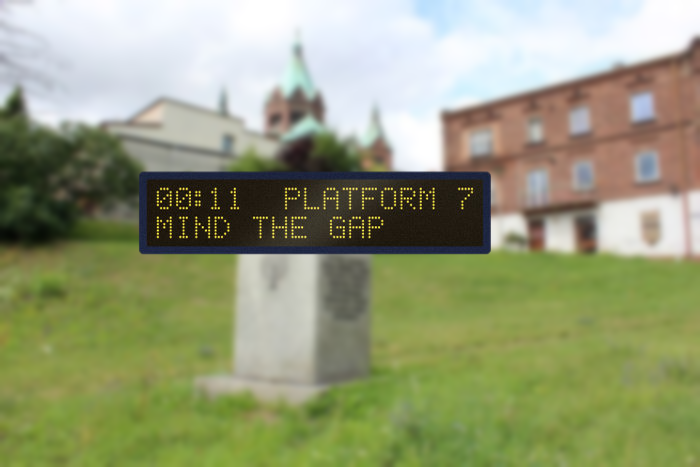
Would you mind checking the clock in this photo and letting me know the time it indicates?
0:11
